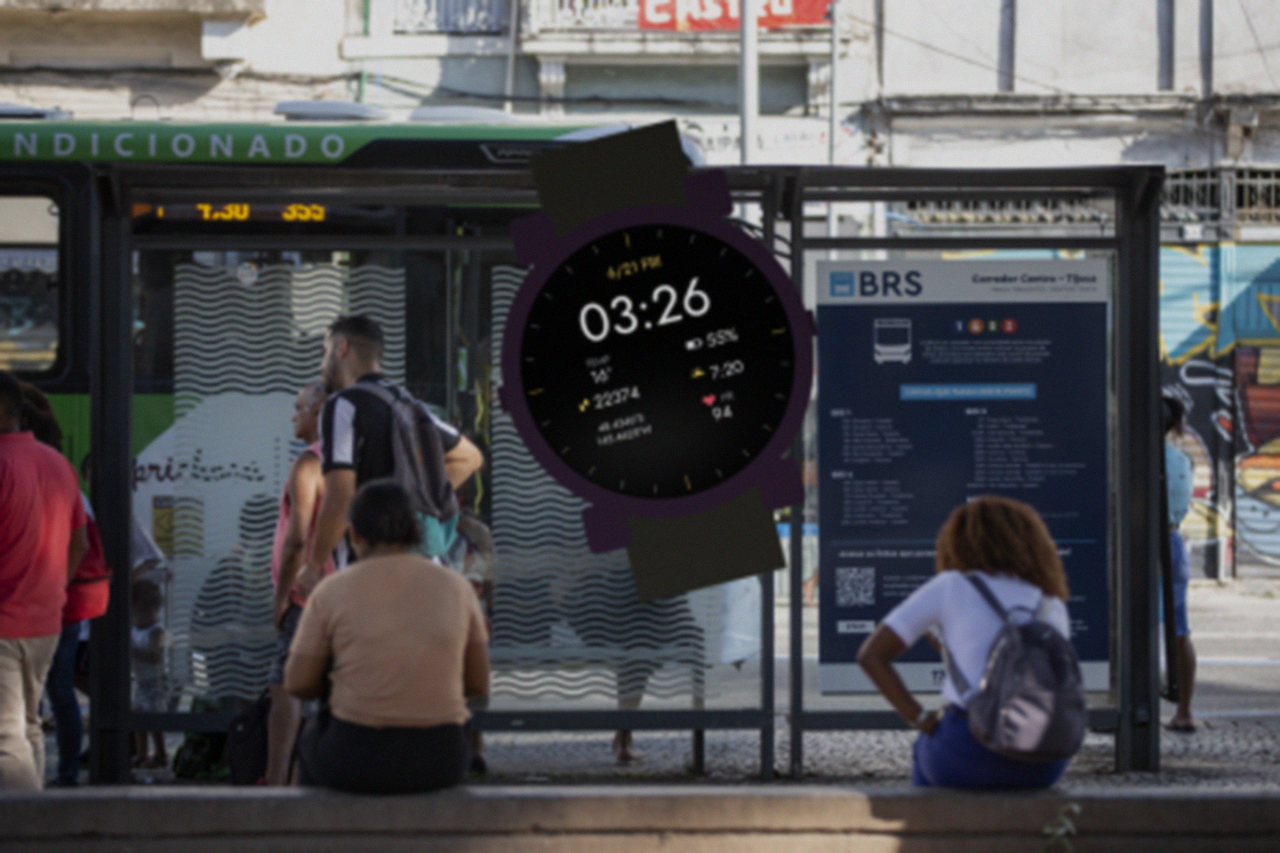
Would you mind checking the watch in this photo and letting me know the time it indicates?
3:26
